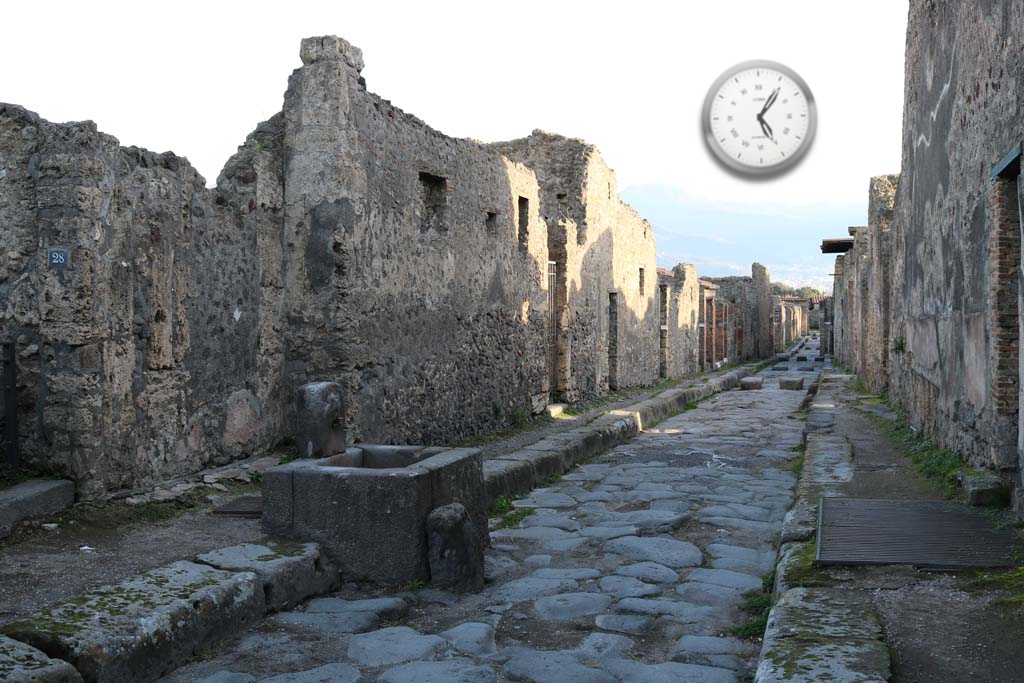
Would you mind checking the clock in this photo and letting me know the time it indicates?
5:06
